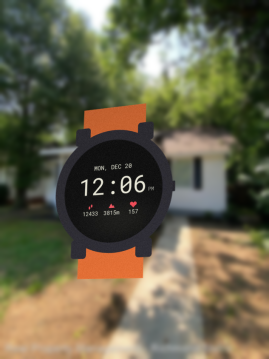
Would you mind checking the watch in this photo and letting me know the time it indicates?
12:06
